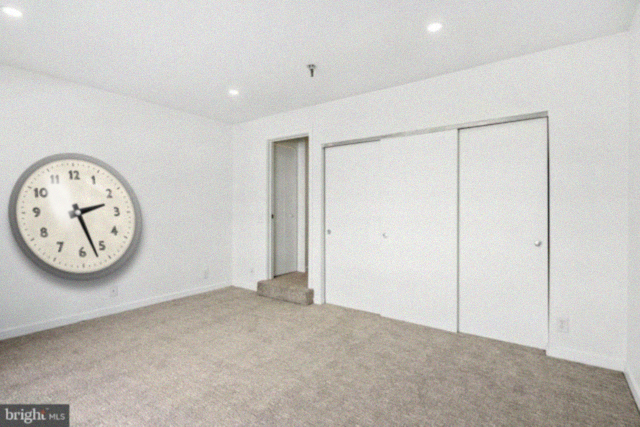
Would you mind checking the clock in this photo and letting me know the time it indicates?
2:27
